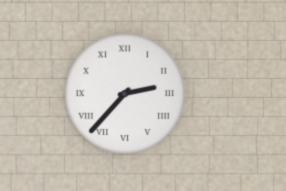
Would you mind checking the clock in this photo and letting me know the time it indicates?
2:37
